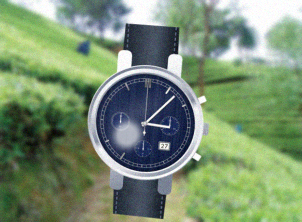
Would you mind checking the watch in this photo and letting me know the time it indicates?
3:07
